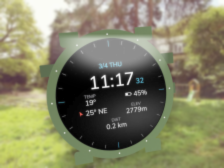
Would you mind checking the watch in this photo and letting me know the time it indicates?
11:17
